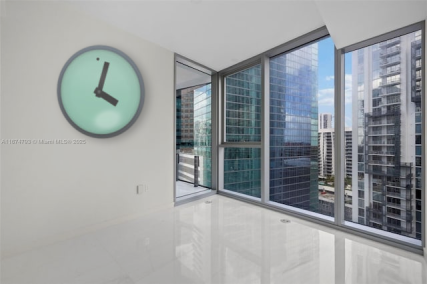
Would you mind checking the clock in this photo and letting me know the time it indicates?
4:03
